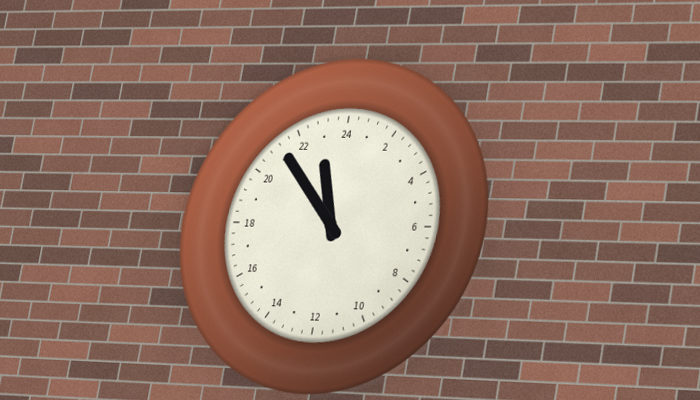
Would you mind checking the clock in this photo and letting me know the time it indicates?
22:53
